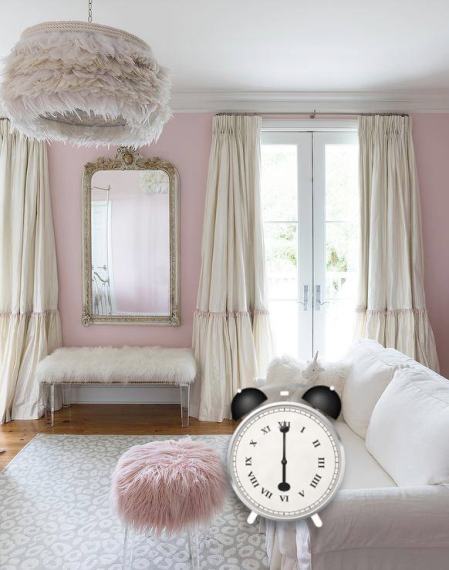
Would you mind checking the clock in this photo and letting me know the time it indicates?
6:00
